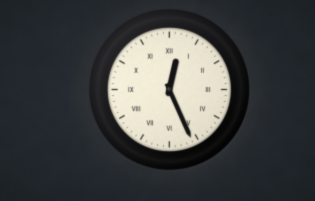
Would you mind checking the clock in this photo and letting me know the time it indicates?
12:26
